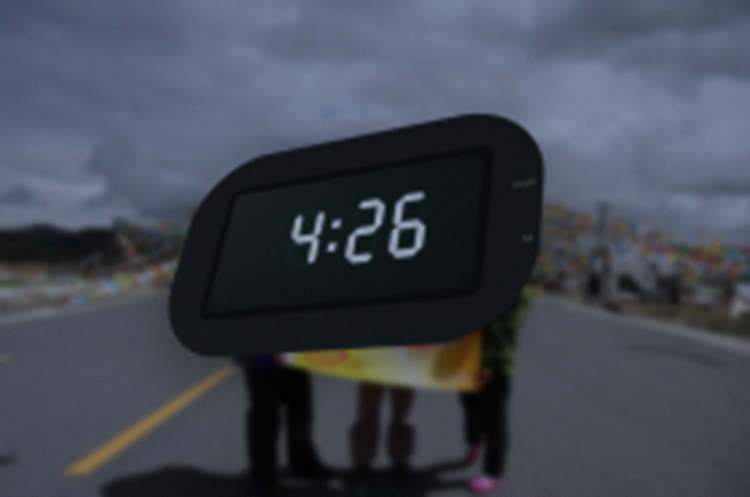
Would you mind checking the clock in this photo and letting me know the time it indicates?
4:26
